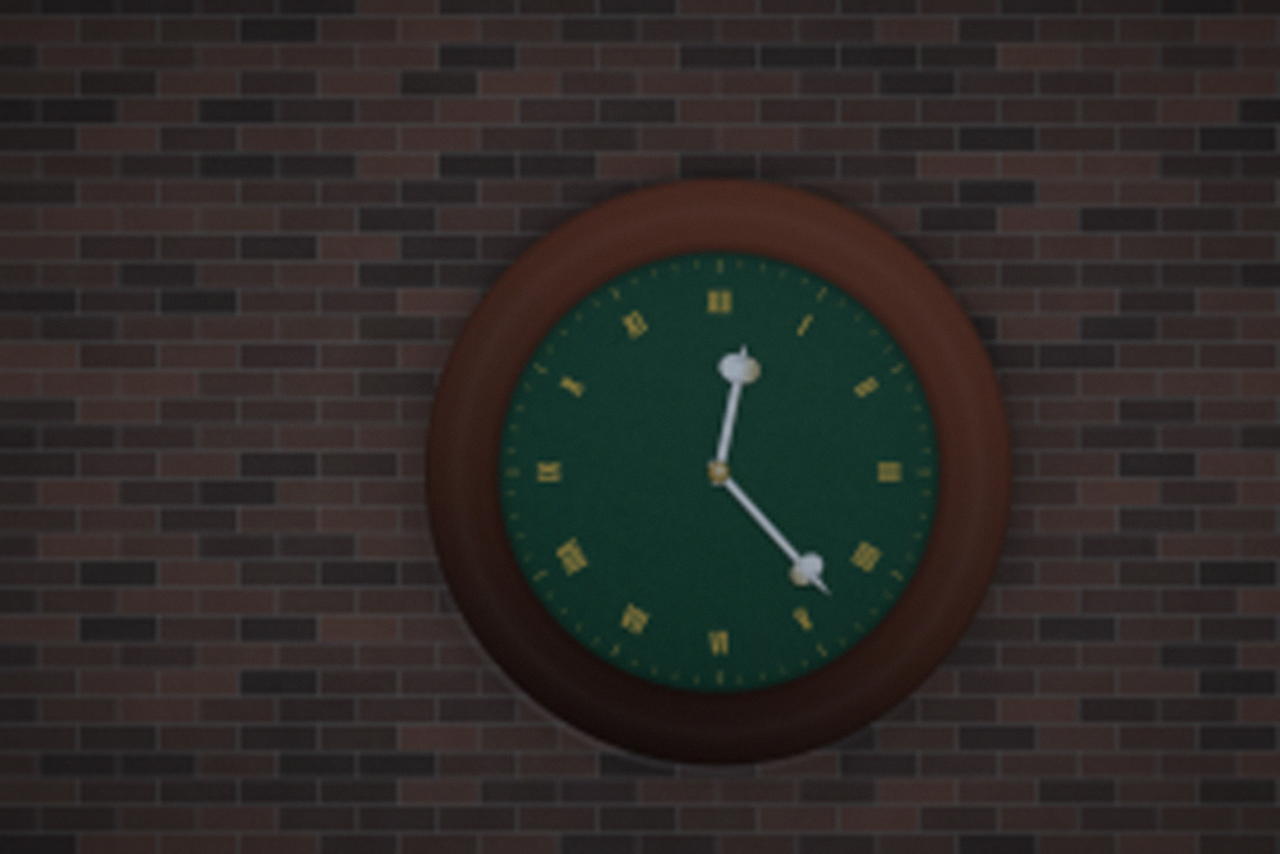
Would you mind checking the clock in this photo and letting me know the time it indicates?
12:23
